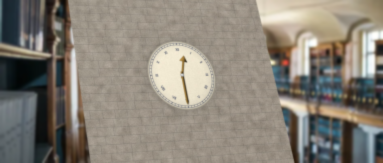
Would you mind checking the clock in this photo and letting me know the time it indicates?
12:30
